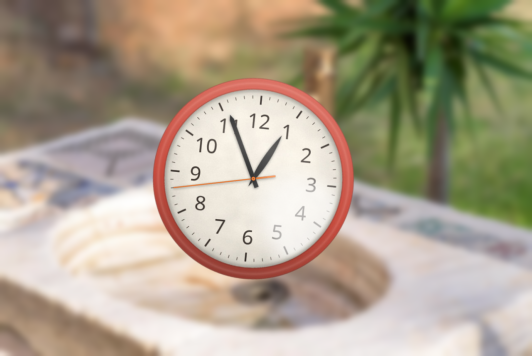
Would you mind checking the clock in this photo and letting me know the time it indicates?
12:55:43
